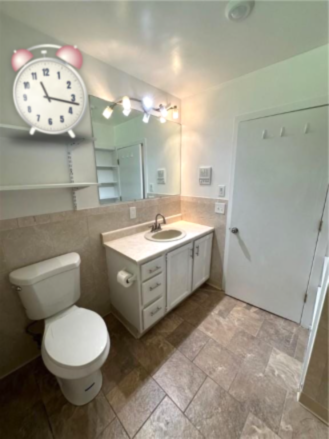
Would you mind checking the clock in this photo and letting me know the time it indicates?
11:17
